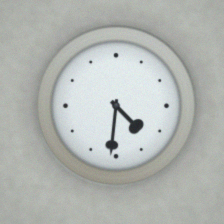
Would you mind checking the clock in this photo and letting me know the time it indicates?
4:31
